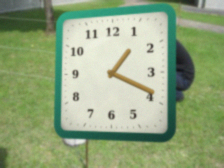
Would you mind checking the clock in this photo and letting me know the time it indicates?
1:19
